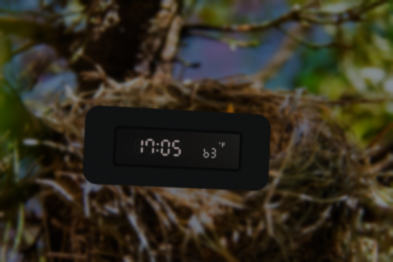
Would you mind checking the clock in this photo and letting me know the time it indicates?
17:05
